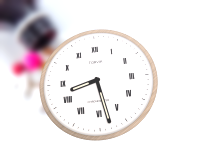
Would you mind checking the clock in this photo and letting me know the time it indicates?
8:28
